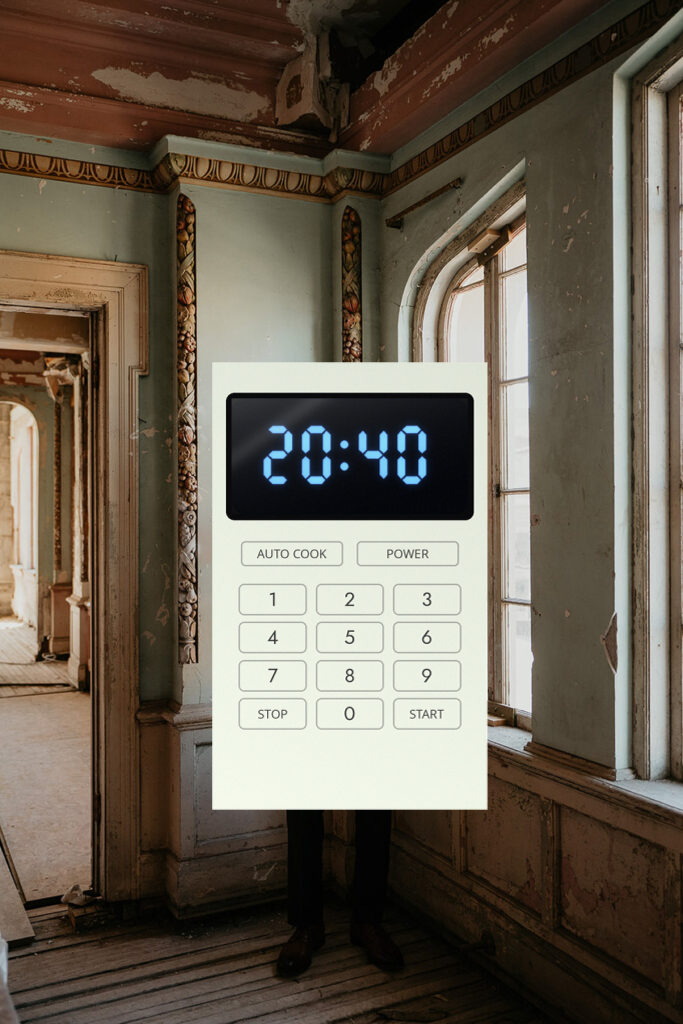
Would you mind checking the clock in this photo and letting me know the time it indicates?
20:40
